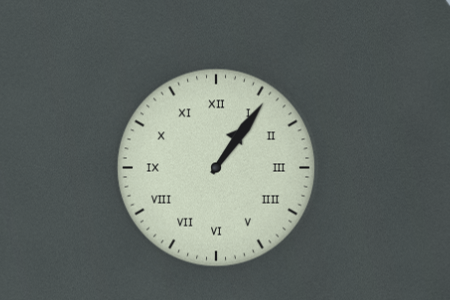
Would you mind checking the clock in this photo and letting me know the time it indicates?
1:06
